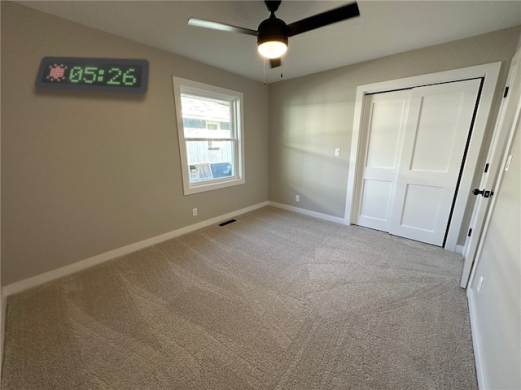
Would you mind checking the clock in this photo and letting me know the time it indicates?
5:26
